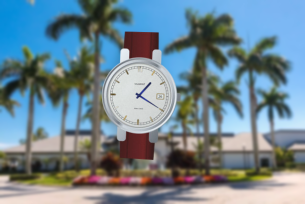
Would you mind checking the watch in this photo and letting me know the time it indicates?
1:20
